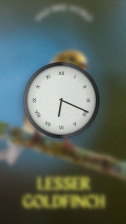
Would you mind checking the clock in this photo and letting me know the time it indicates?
6:19
